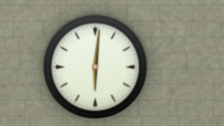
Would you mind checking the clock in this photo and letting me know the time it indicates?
6:01
